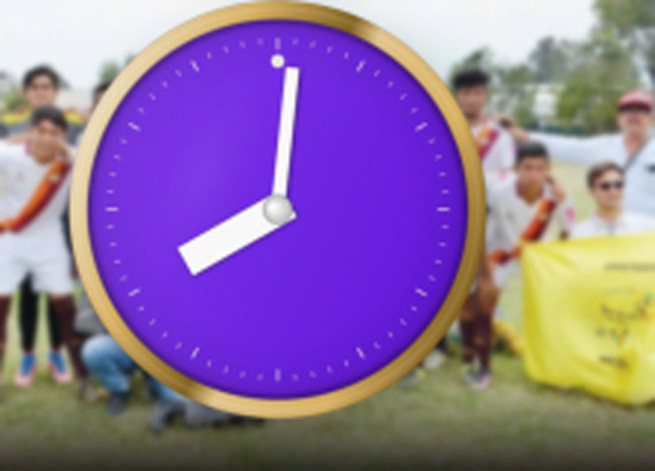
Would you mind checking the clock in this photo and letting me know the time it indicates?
8:01
